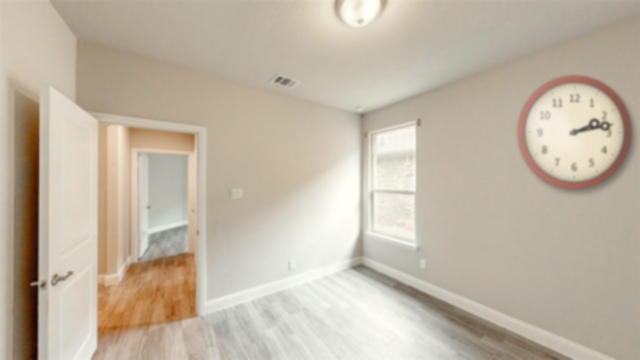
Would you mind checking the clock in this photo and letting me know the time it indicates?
2:13
